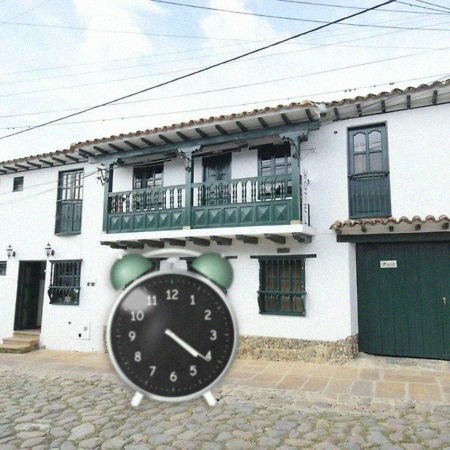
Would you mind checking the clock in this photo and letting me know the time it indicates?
4:21
